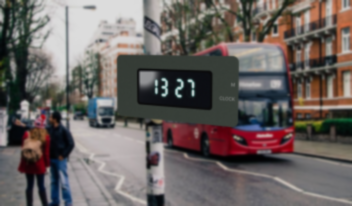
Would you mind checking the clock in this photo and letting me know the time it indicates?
13:27
